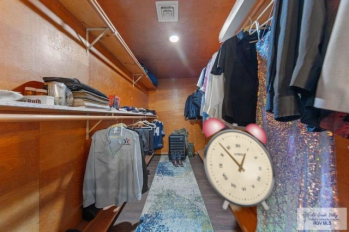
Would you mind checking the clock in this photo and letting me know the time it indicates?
12:53
